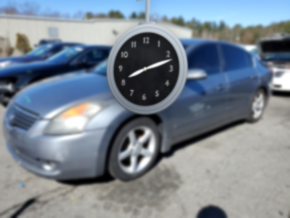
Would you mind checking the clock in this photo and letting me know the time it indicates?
8:12
